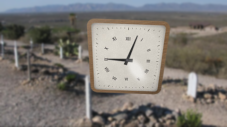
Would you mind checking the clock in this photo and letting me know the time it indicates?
9:03
